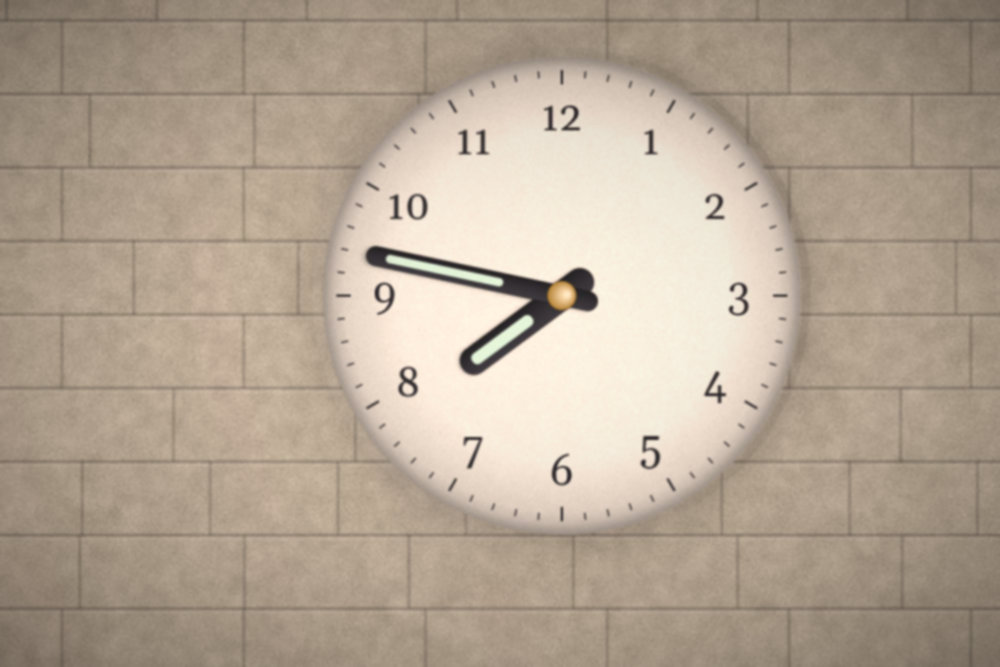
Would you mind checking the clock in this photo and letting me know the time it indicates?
7:47
